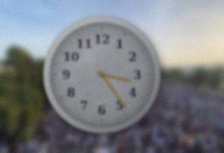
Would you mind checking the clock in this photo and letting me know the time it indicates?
3:24
